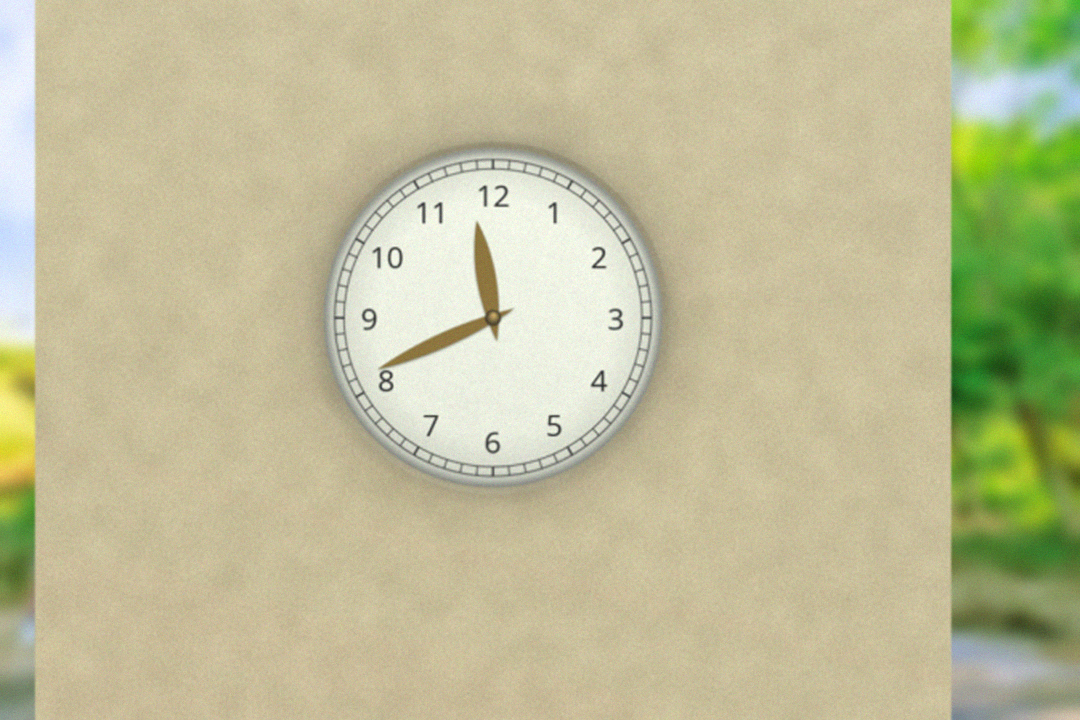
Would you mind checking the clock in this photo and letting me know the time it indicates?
11:41
